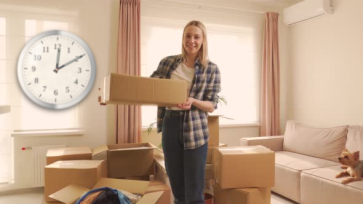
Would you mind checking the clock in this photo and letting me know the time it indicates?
12:10
